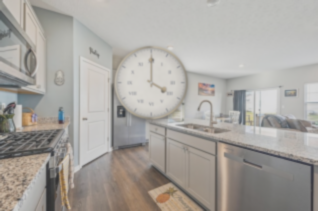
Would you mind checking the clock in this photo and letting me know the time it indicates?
4:00
